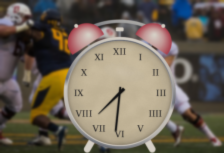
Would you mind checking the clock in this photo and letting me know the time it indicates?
7:31
